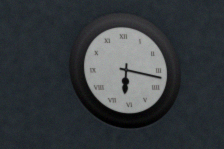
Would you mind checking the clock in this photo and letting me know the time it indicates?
6:17
